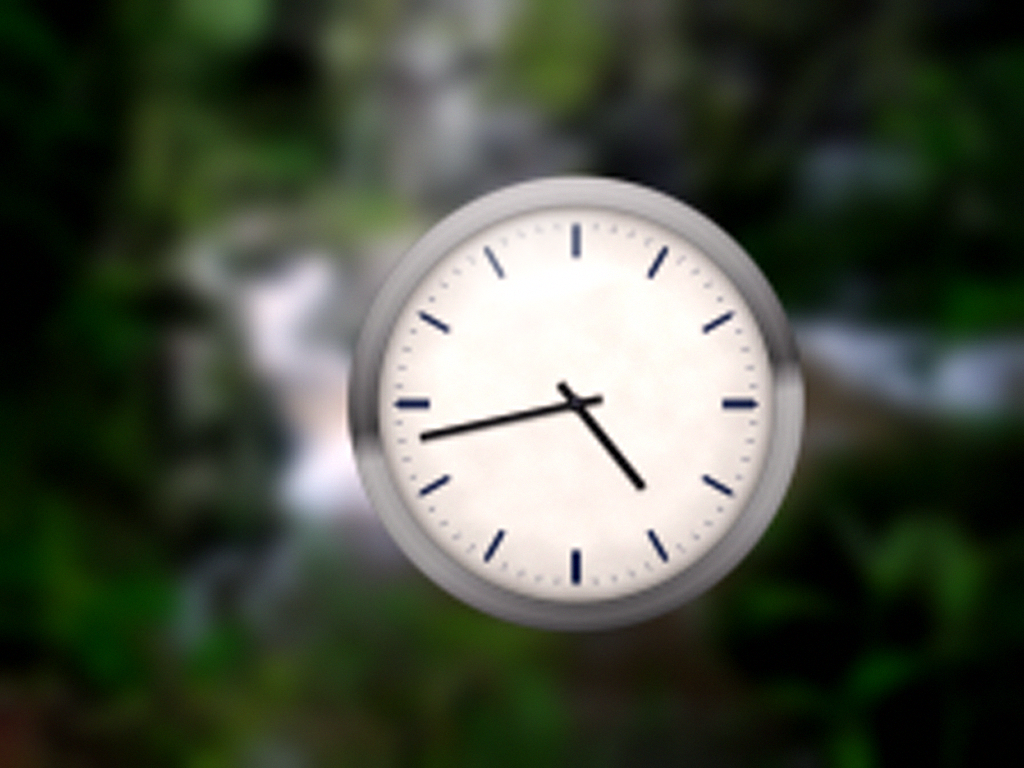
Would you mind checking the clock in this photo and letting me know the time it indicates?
4:43
